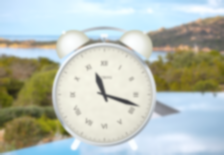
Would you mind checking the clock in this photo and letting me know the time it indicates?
11:18
